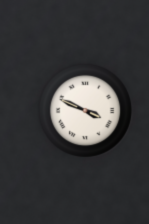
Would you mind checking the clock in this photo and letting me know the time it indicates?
3:49
